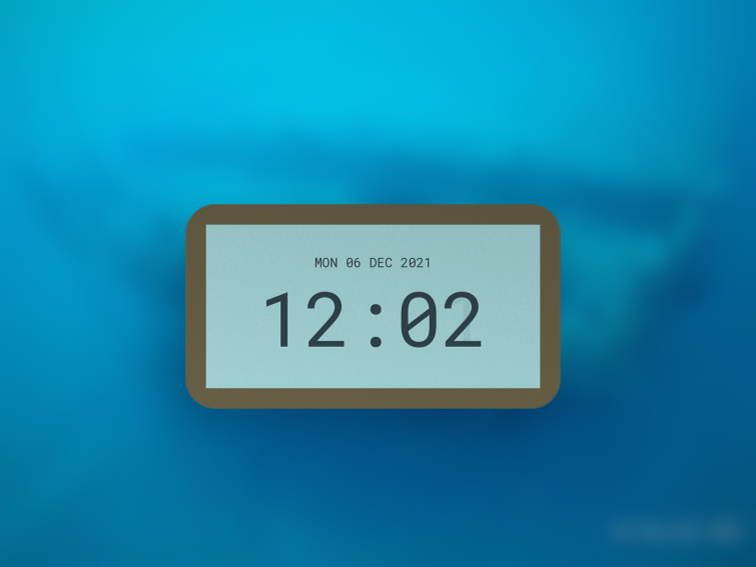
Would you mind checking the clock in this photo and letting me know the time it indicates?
12:02
